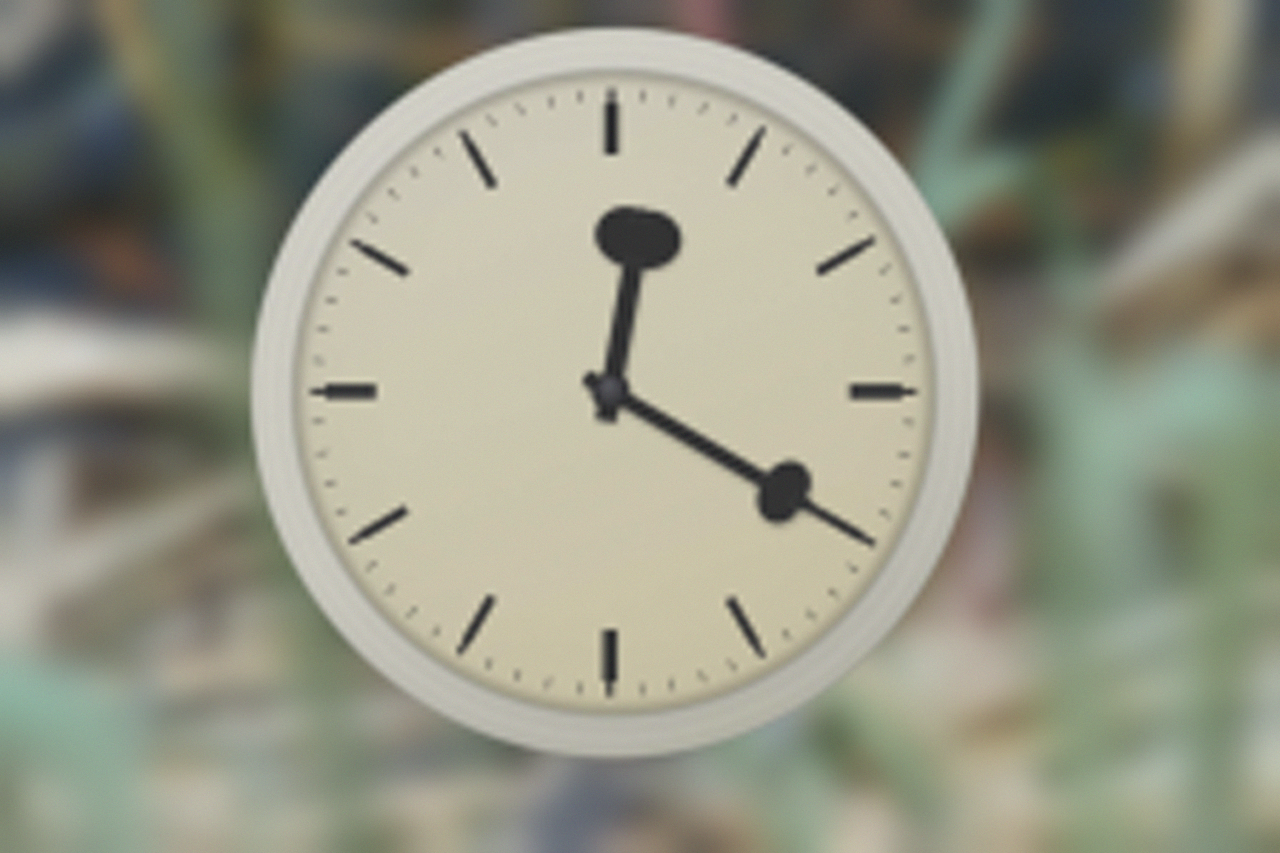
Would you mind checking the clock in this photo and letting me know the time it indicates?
12:20
